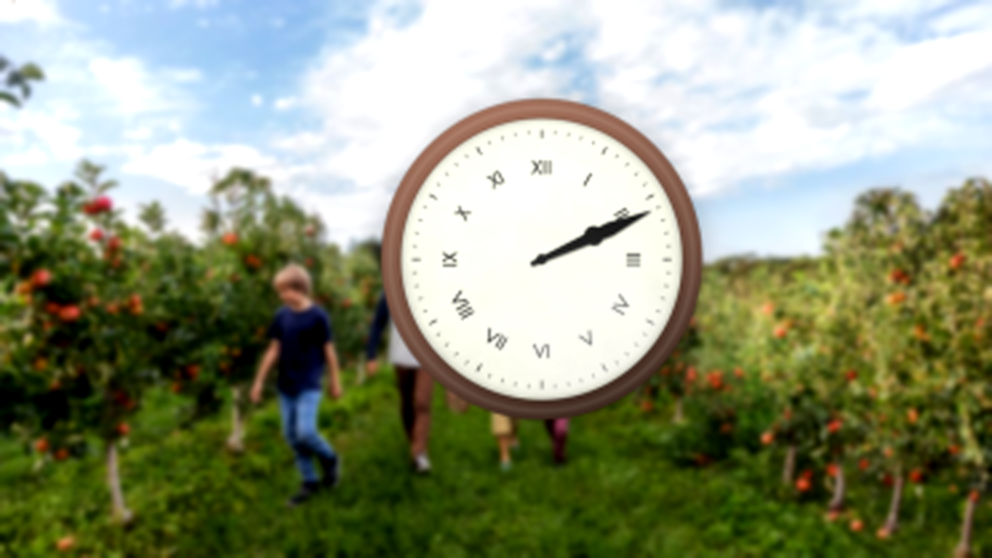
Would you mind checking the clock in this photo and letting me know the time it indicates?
2:11
